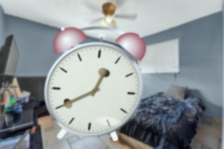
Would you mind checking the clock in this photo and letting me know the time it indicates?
12:40
